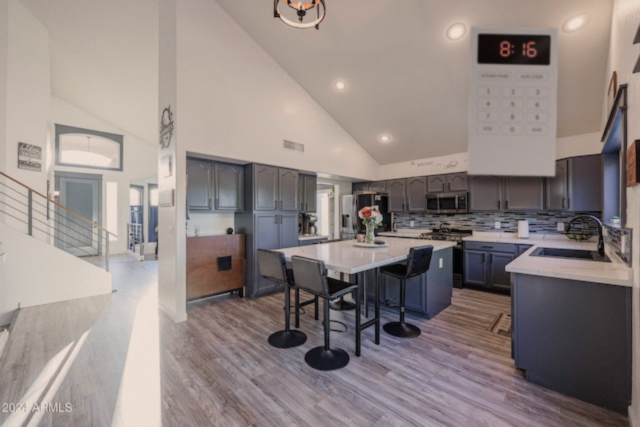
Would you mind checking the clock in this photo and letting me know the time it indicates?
8:16
